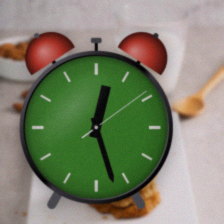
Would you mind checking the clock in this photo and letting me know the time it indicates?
12:27:09
